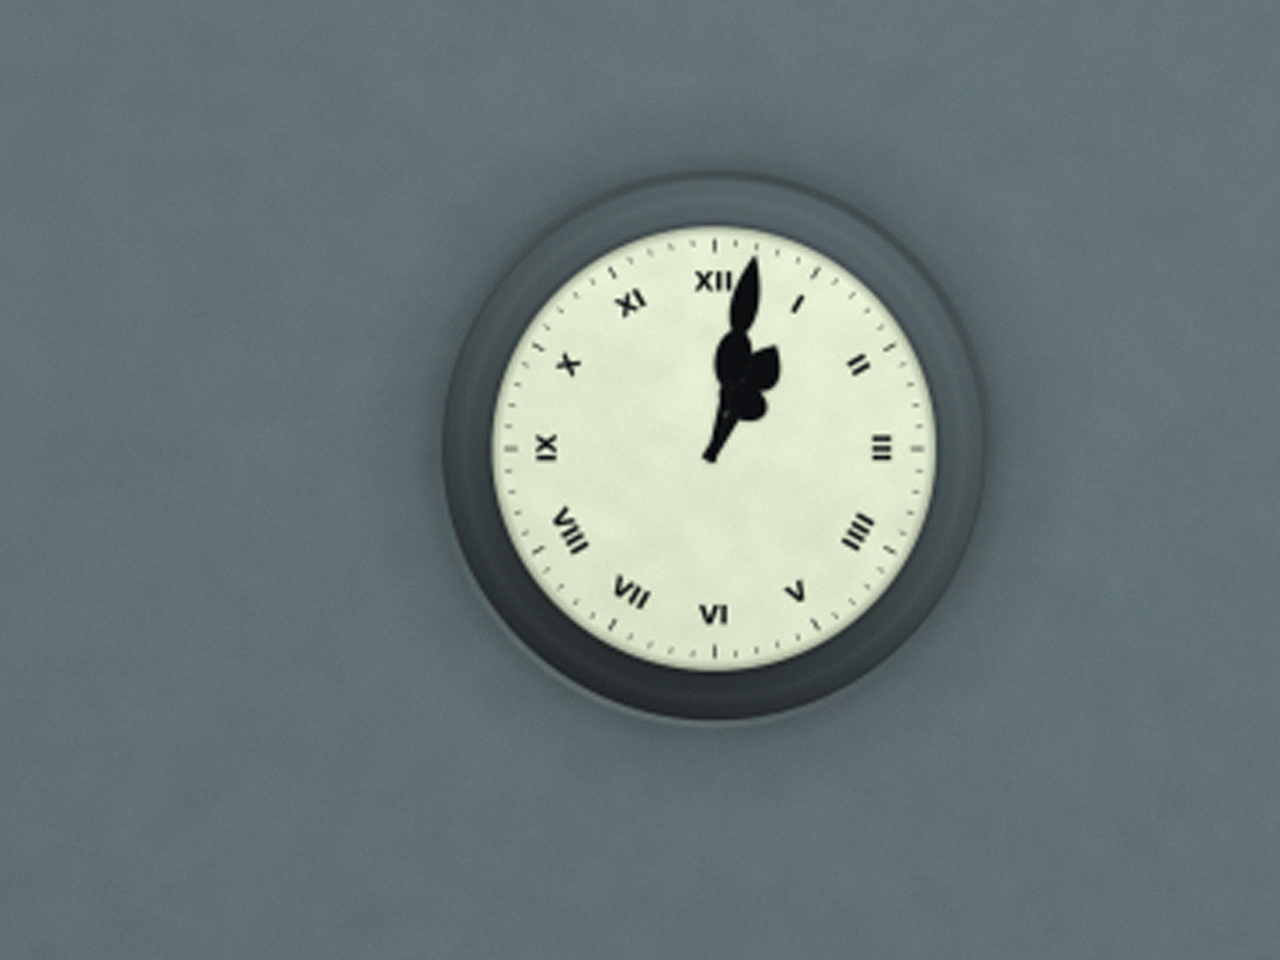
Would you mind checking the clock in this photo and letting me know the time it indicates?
1:02
